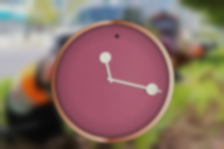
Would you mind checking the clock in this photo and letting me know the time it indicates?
11:16
